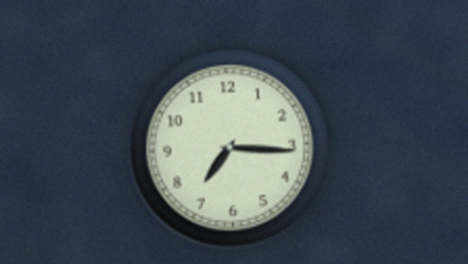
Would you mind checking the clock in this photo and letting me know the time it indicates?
7:16
